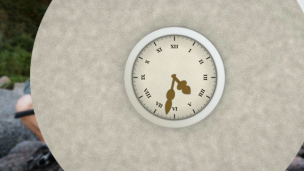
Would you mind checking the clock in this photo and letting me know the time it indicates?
4:32
